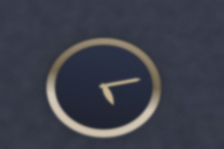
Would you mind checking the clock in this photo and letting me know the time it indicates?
5:13
